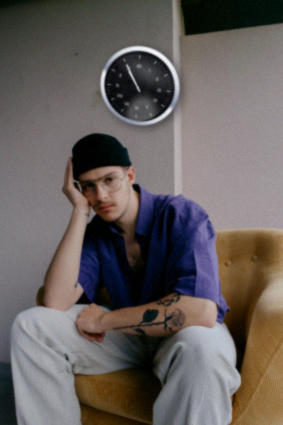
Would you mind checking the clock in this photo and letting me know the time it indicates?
10:55
